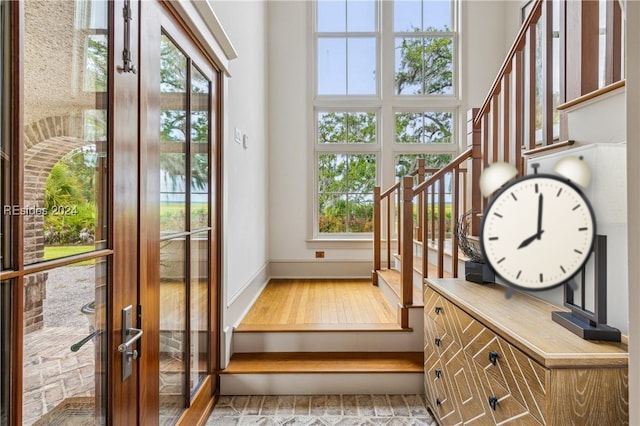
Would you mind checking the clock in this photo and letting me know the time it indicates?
8:01
